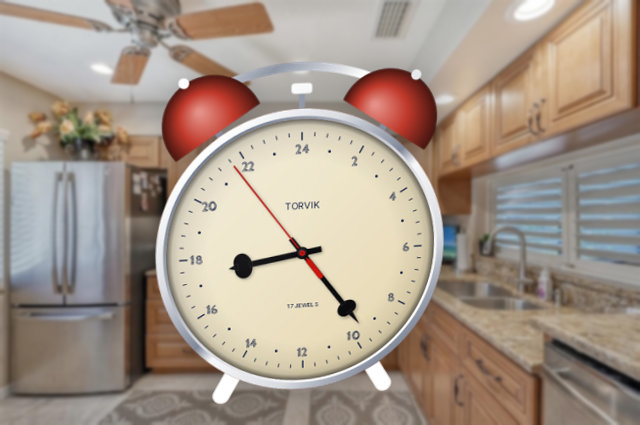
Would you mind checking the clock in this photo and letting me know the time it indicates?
17:23:54
